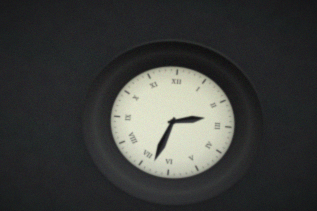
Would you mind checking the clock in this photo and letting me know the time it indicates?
2:33
